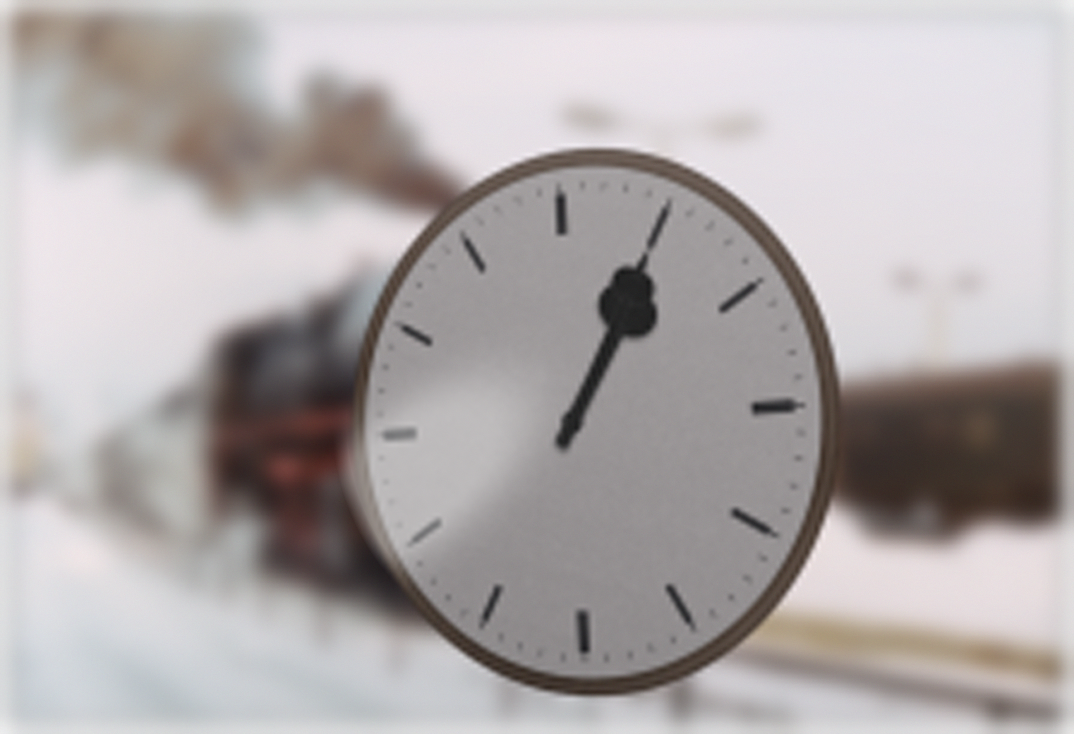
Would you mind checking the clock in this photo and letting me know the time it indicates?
1:05
